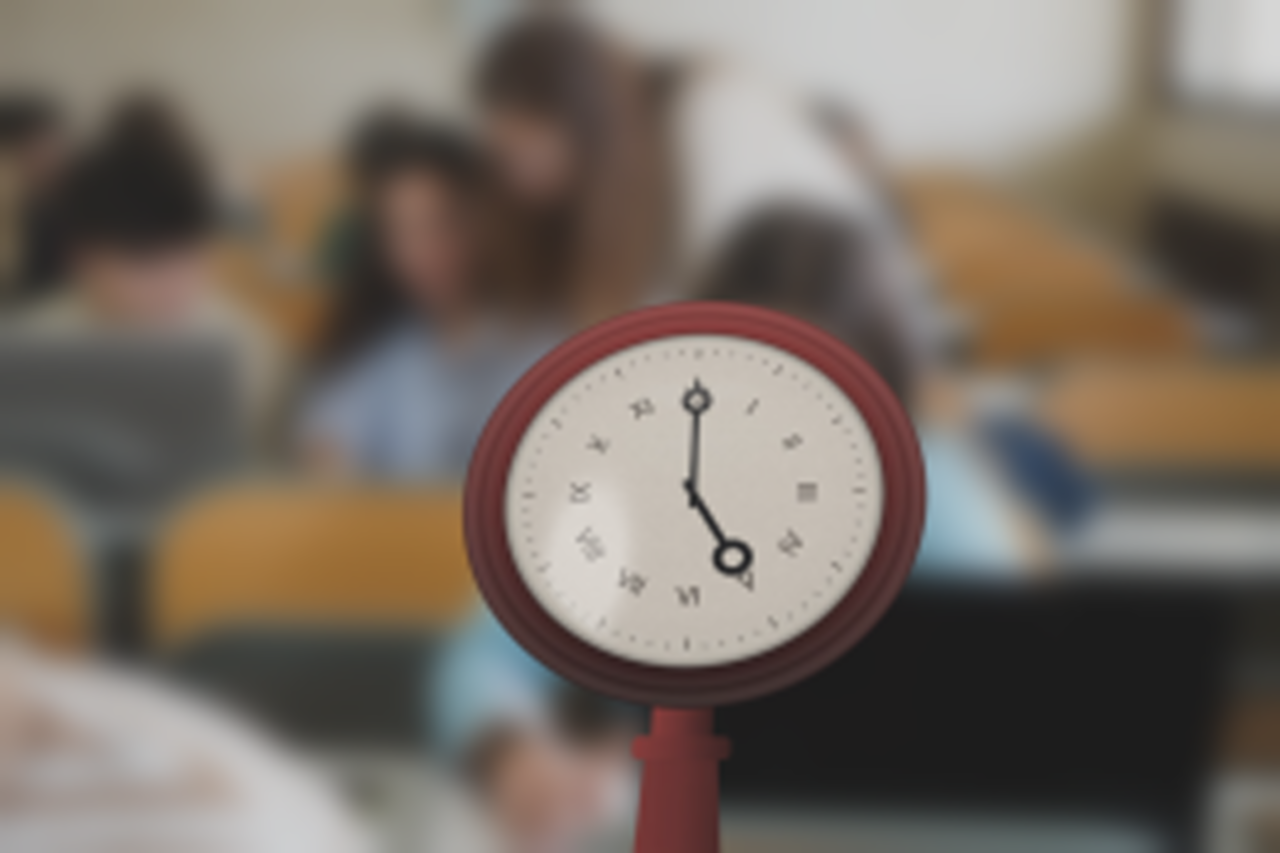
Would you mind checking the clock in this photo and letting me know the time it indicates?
5:00
